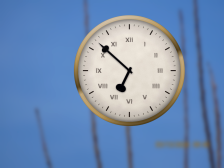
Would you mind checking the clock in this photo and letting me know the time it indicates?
6:52
